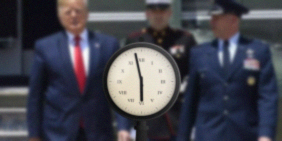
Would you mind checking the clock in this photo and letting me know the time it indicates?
5:58
